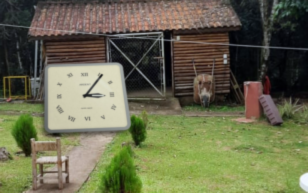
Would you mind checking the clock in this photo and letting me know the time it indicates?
3:06
